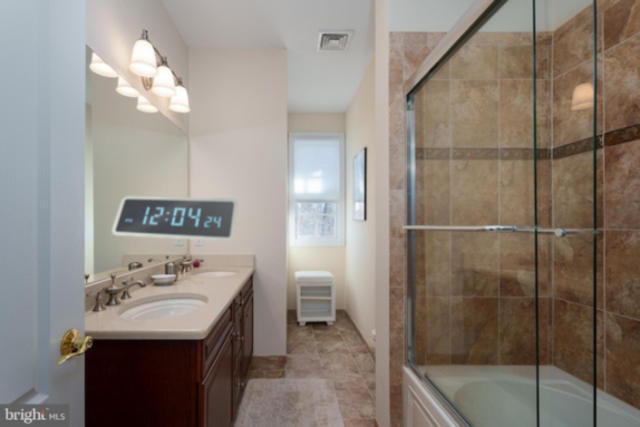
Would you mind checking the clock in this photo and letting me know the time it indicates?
12:04:24
